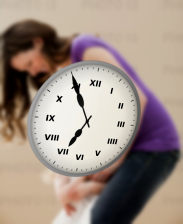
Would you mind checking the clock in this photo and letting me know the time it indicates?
6:55
